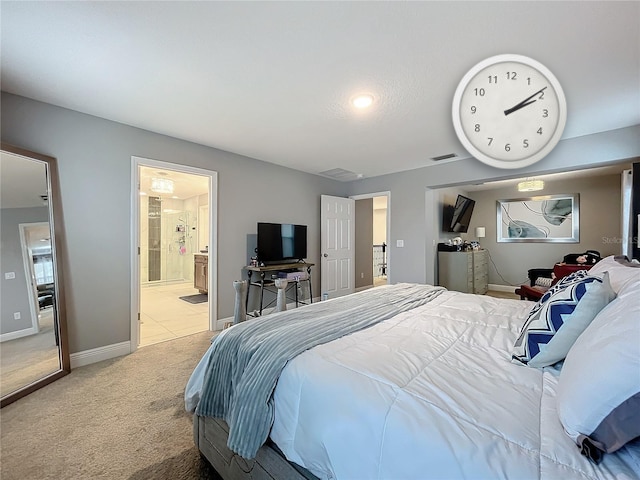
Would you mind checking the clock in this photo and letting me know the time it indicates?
2:09
